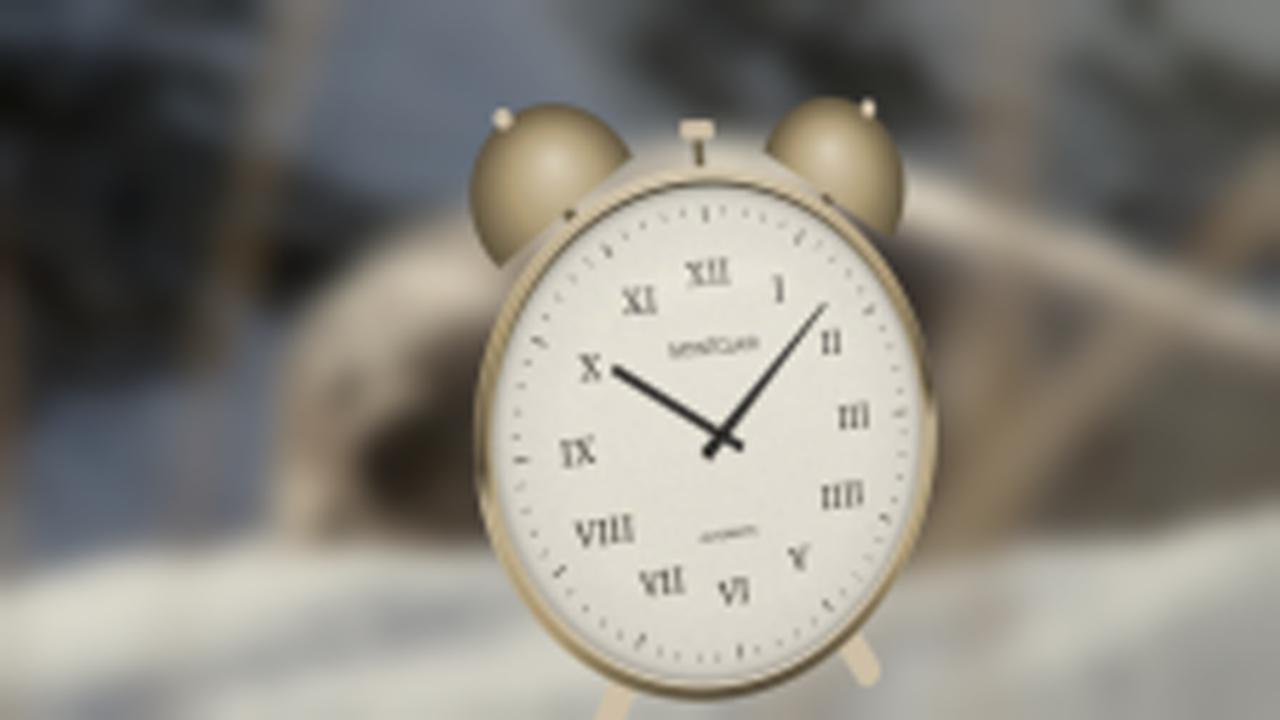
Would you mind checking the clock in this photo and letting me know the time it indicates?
10:08
